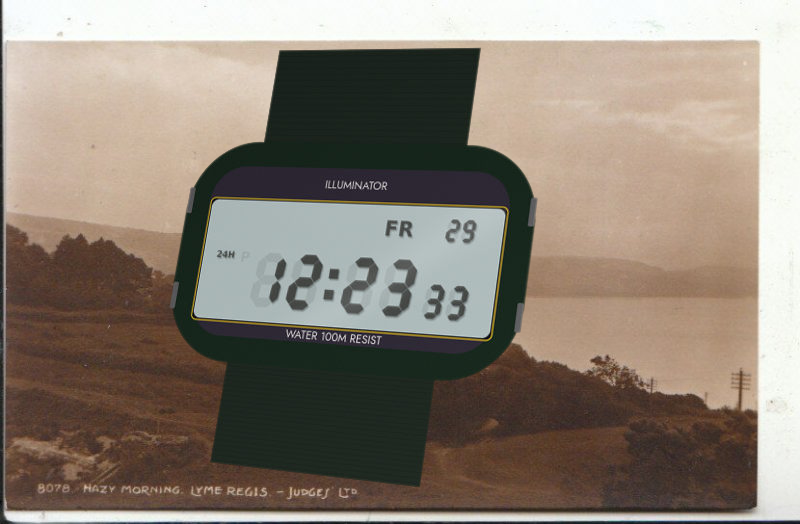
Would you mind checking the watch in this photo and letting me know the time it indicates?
12:23:33
